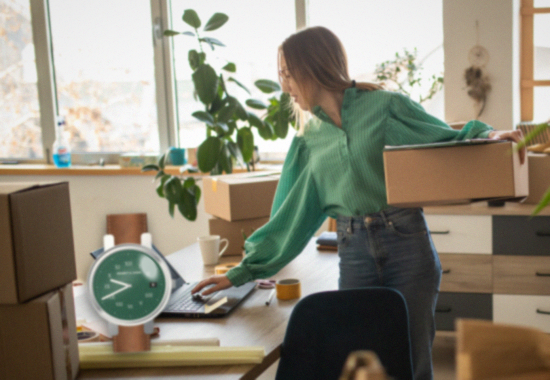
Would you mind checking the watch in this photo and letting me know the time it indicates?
9:41
